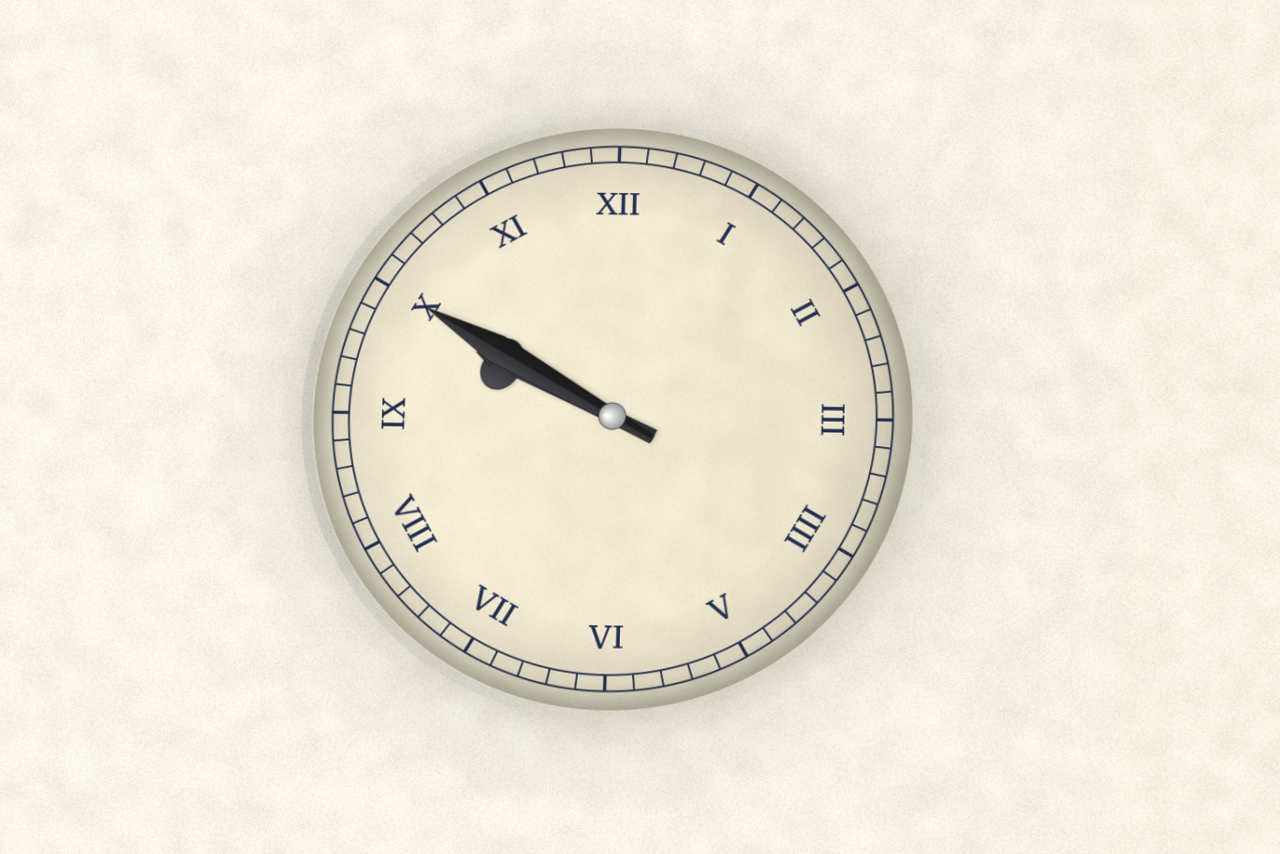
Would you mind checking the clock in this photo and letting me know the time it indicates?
9:50
